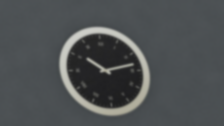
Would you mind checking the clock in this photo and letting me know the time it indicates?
10:13
